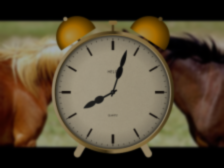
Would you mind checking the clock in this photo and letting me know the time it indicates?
8:03
